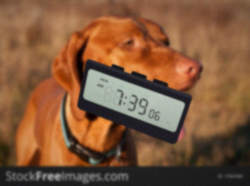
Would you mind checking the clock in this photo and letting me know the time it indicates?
7:39
